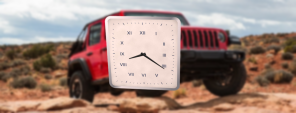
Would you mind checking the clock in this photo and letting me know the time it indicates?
8:21
